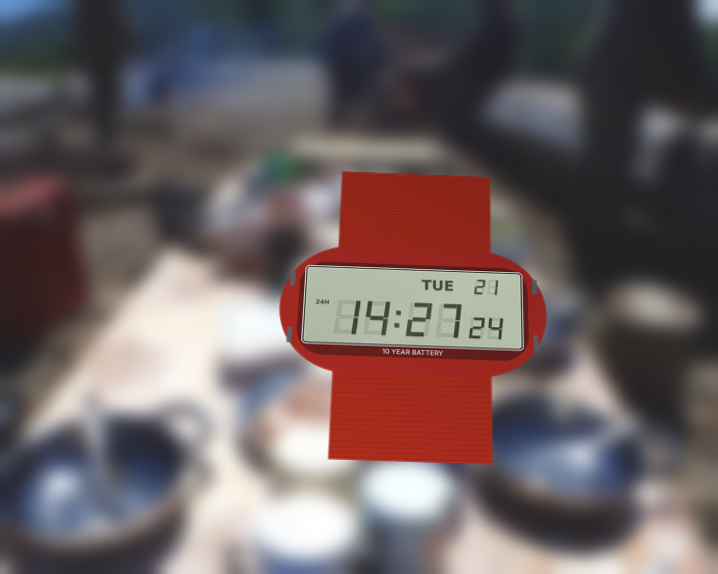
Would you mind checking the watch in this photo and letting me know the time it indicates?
14:27:24
